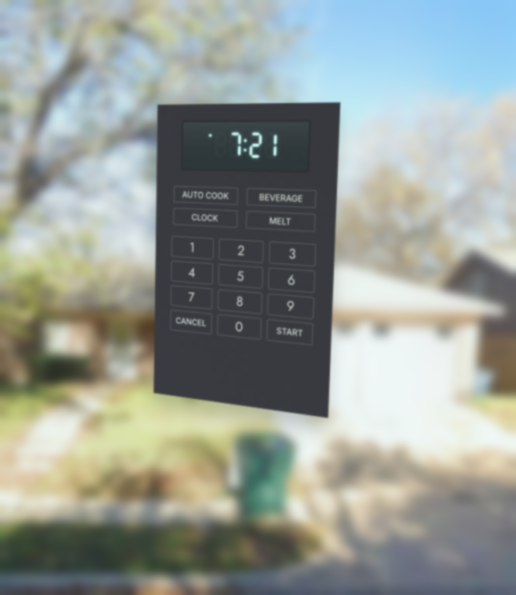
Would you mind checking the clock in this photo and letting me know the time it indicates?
7:21
